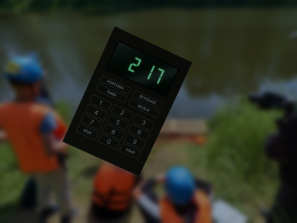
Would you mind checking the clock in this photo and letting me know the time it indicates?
2:17
